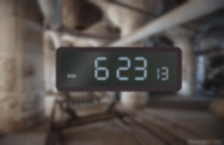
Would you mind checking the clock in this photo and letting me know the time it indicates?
6:23:13
